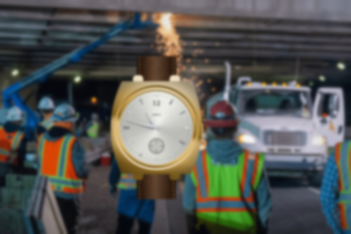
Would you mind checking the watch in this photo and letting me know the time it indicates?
10:47
